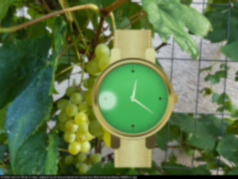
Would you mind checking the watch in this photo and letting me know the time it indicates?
12:21
